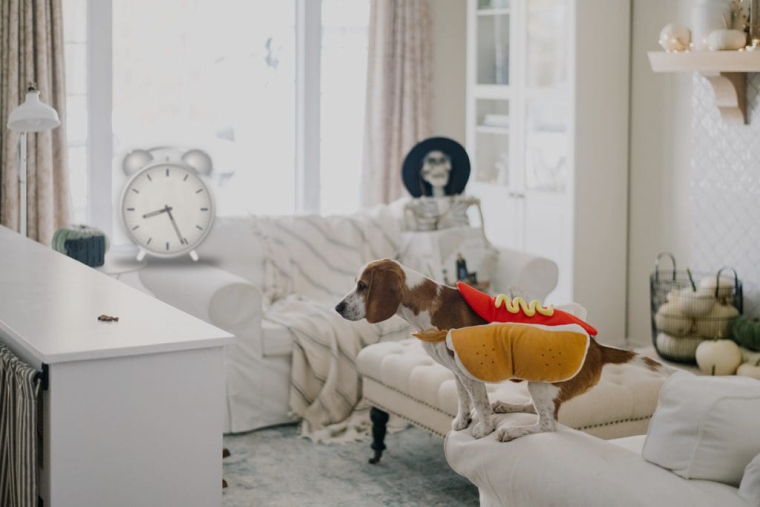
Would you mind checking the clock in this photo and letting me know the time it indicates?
8:26
